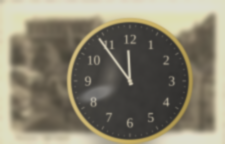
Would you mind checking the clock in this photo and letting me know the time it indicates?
11:54
